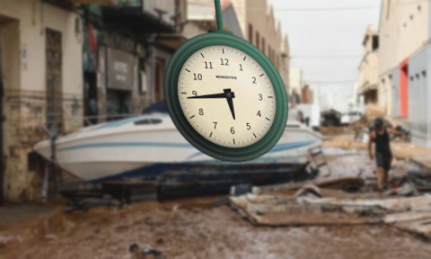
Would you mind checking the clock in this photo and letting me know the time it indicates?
5:44
